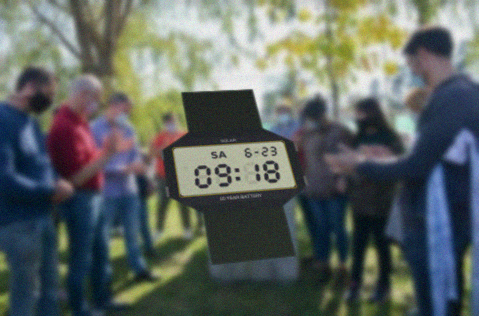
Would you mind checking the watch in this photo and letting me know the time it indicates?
9:18
